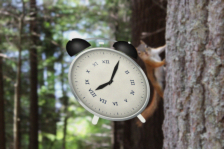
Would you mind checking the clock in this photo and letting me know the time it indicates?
8:05
